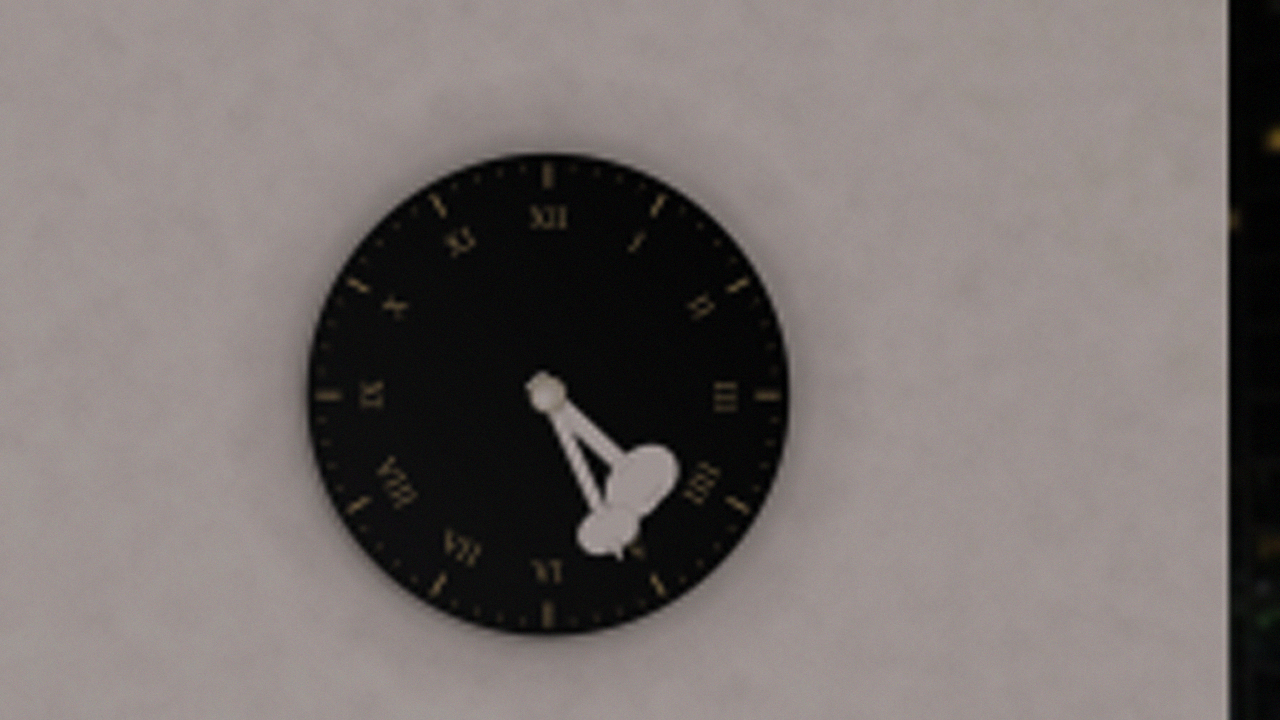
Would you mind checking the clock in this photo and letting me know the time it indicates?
4:26
